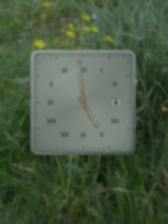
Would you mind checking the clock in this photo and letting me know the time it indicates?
4:59
